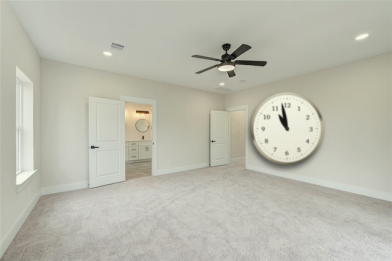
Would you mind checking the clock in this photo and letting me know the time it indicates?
10:58
